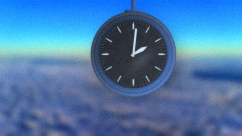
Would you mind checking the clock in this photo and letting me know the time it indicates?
2:01
